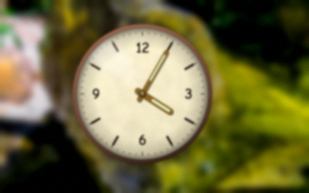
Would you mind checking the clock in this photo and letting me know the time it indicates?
4:05
